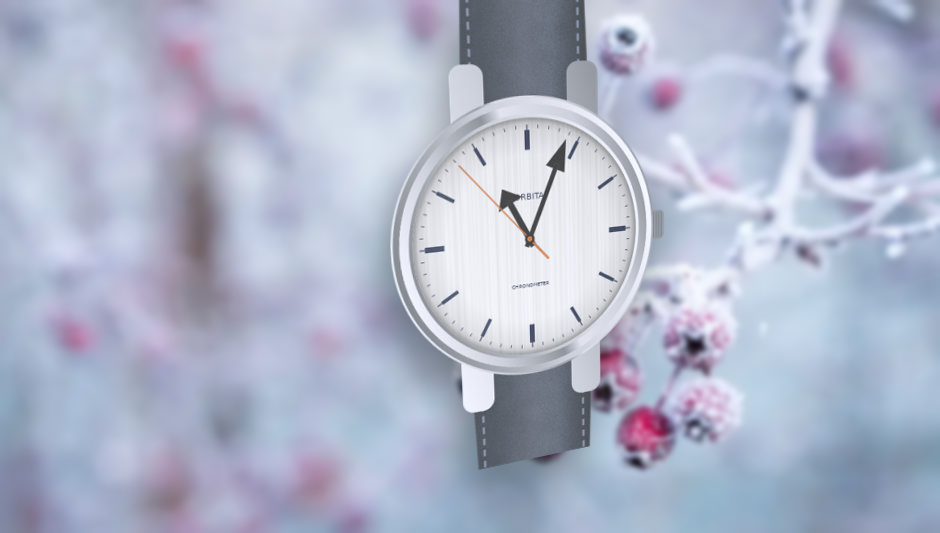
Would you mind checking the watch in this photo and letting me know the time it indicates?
11:03:53
